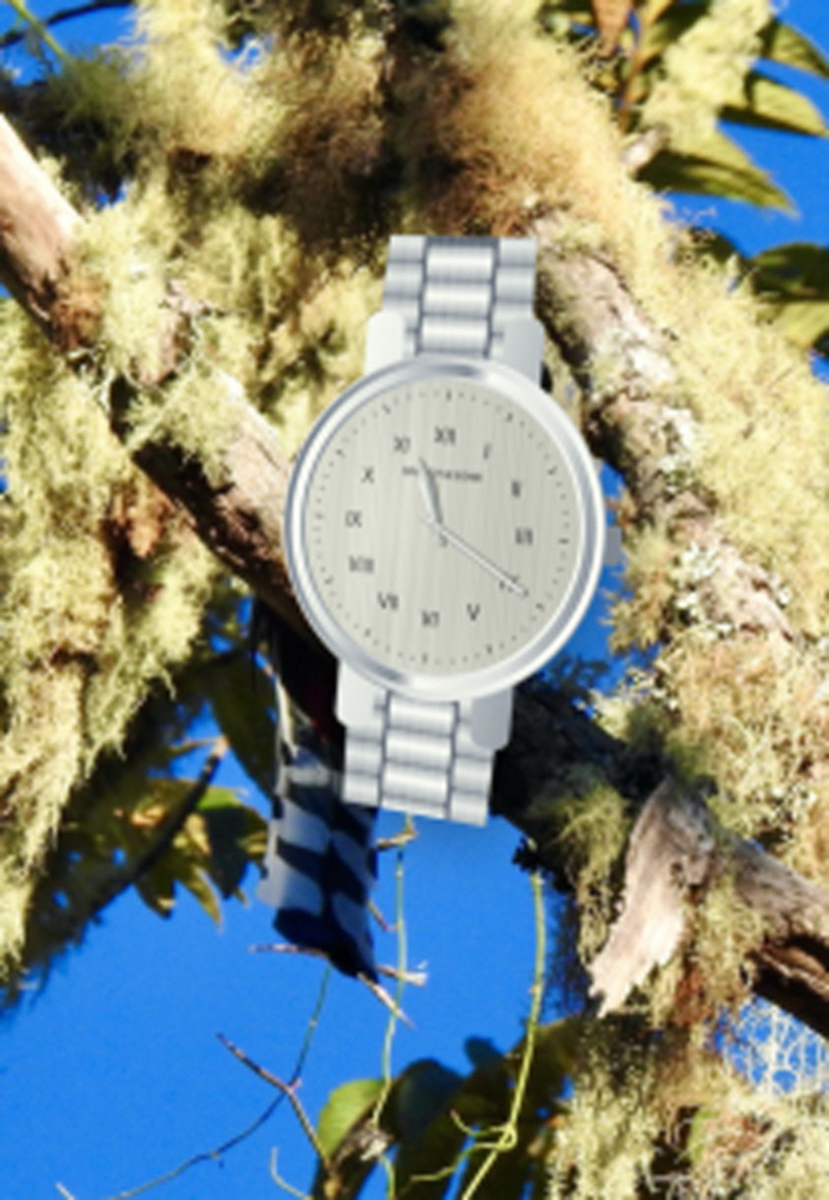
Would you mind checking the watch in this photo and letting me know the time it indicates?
11:20
